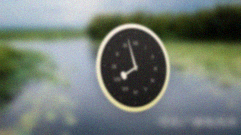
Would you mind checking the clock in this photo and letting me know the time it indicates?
7:57
